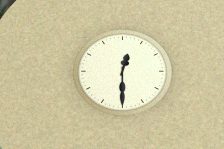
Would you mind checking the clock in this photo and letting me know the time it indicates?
12:30
